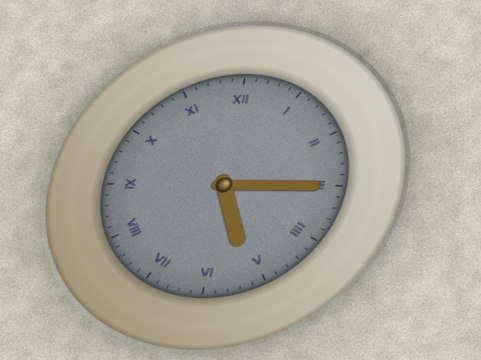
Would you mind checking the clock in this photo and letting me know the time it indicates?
5:15
